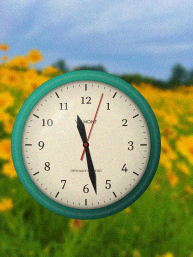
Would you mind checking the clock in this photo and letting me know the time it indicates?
11:28:03
